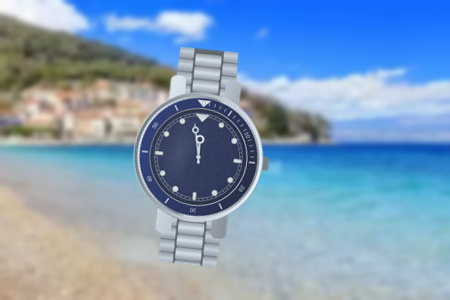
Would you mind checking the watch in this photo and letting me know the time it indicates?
11:58
